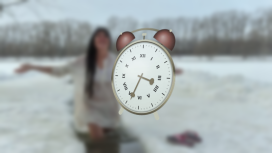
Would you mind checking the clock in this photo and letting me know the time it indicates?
3:34
